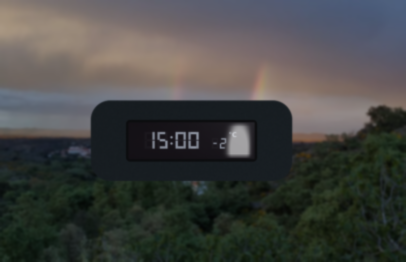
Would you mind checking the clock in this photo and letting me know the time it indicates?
15:00
